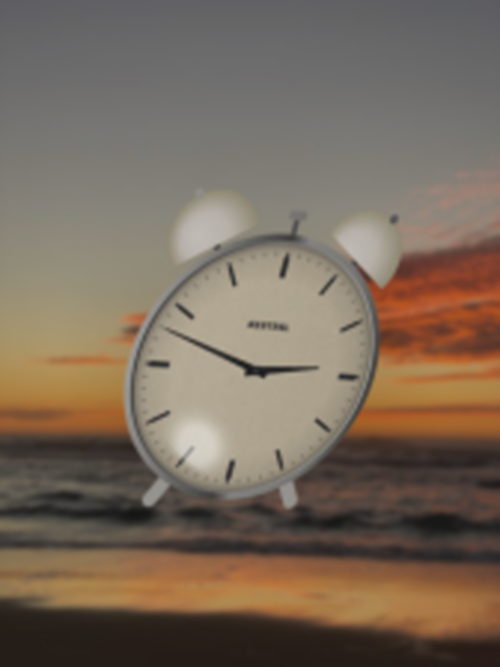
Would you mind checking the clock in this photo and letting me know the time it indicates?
2:48
